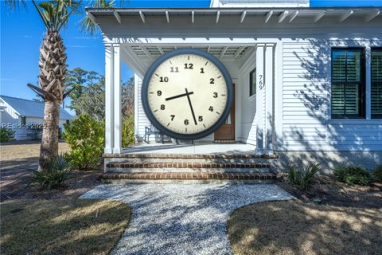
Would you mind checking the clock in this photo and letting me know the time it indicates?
8:27
